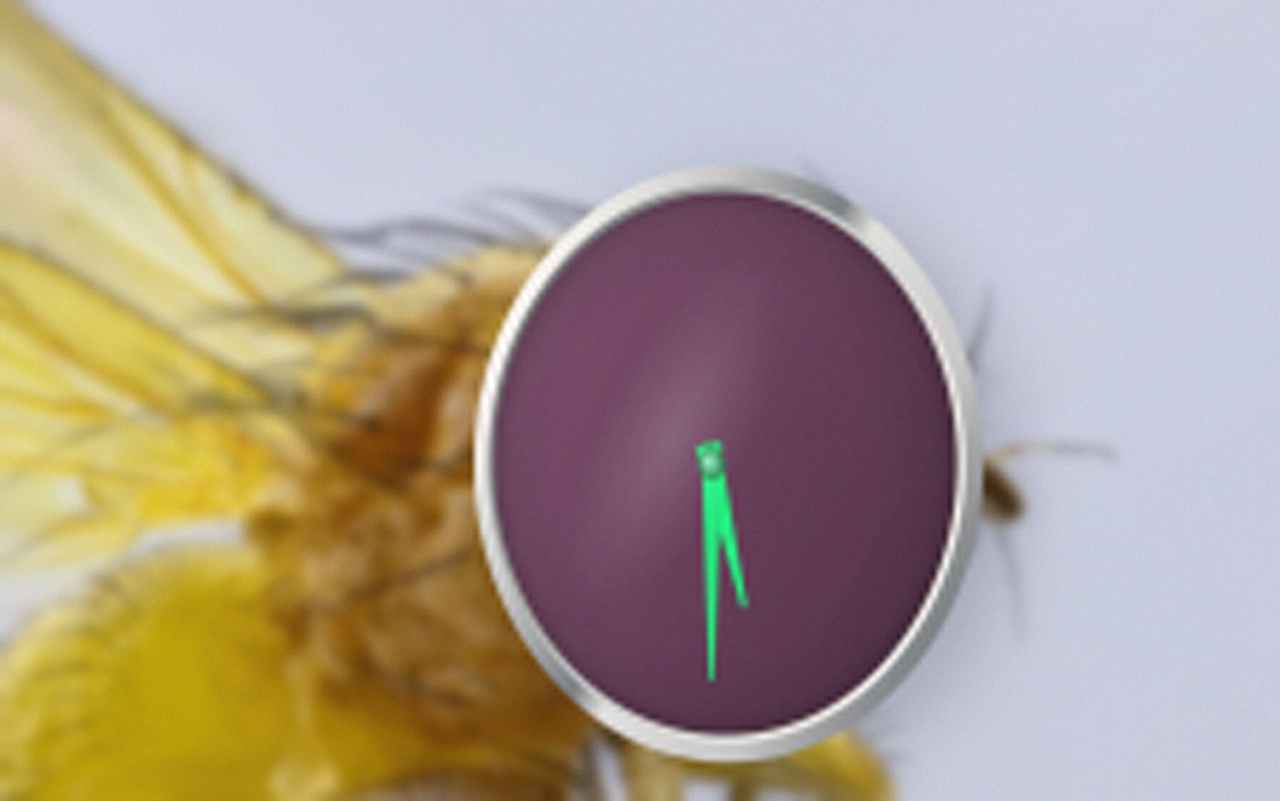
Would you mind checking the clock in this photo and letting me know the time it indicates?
5:30
